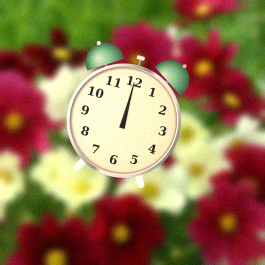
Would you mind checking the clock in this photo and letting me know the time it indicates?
12:00
